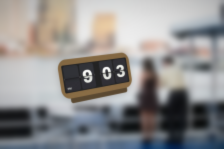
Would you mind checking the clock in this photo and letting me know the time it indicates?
9:03
